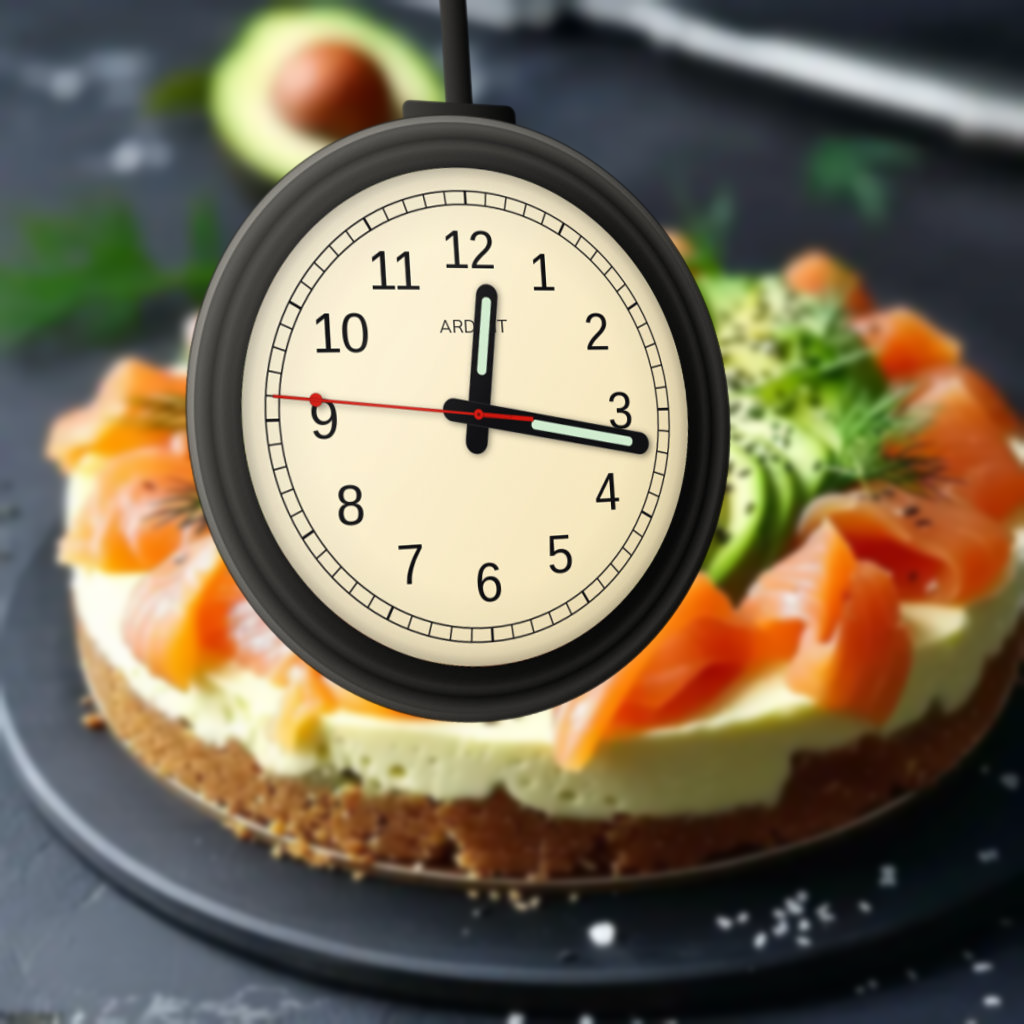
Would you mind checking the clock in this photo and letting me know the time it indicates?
12:16:46
